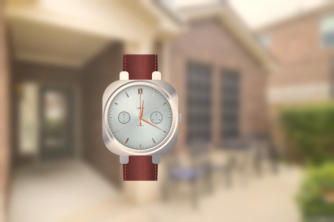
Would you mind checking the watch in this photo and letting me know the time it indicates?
12:20
